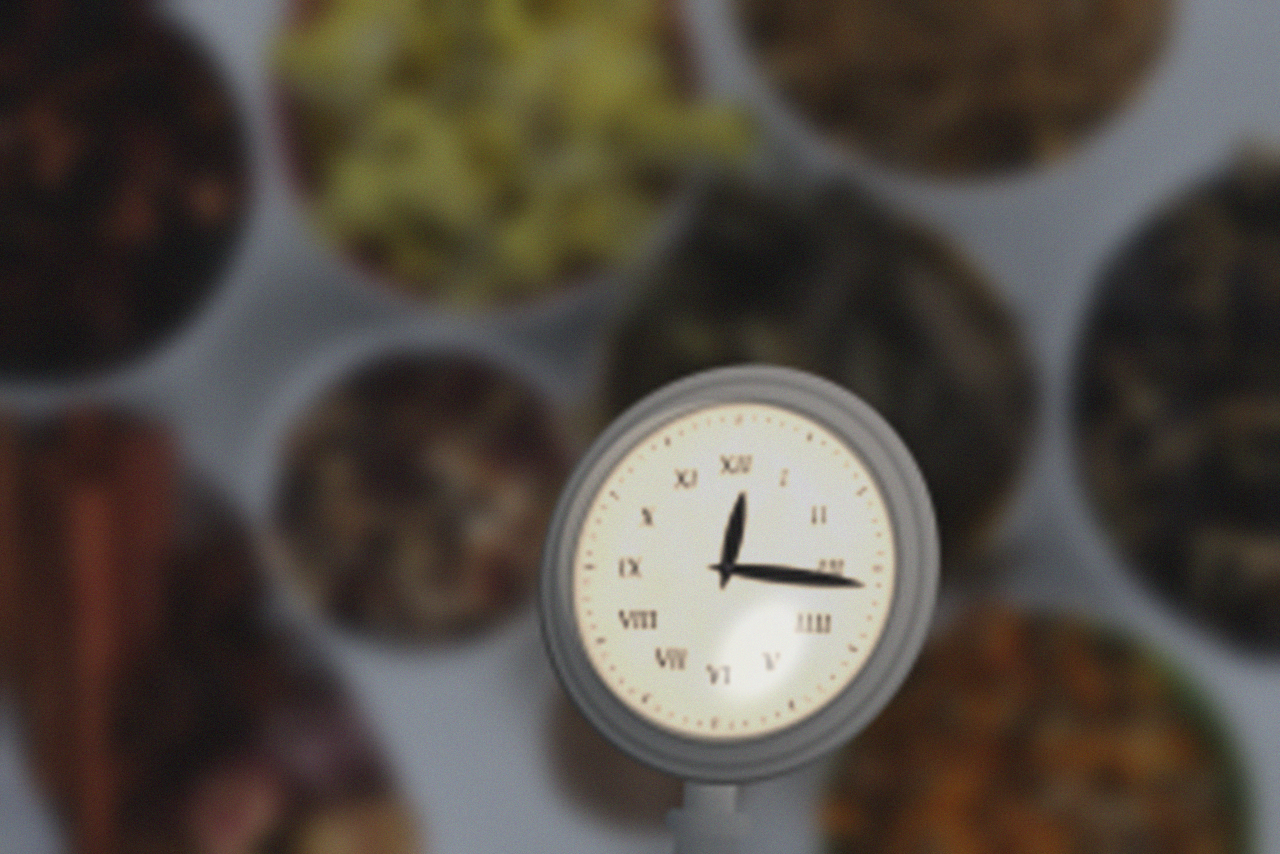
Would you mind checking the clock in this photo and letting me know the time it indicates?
12:16
